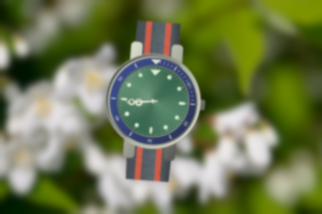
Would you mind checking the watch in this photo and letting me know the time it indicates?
8:44
